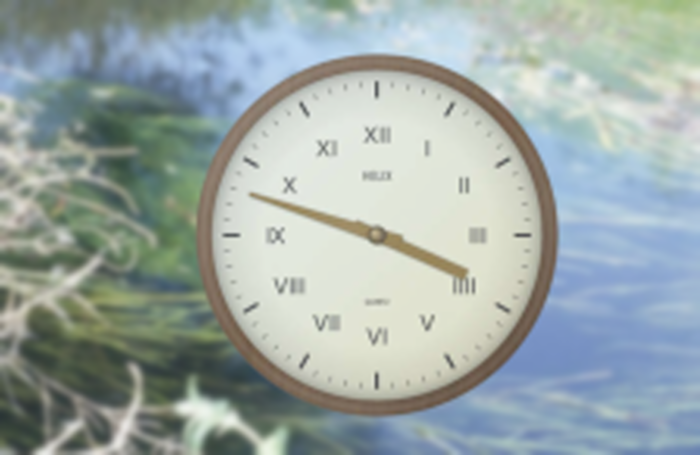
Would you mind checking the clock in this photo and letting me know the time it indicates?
3:48
